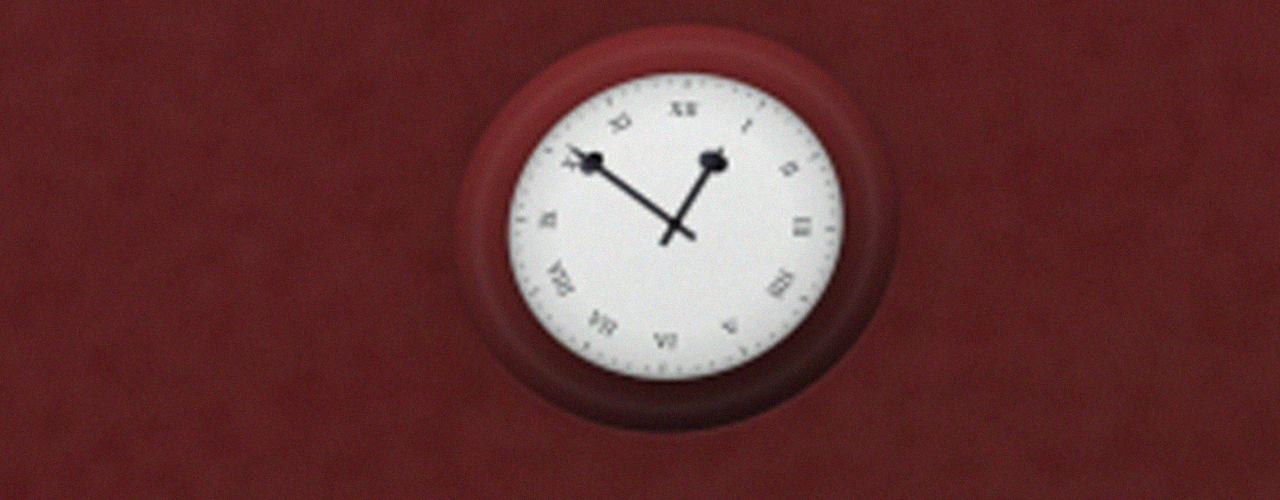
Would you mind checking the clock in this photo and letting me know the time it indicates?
12:51
